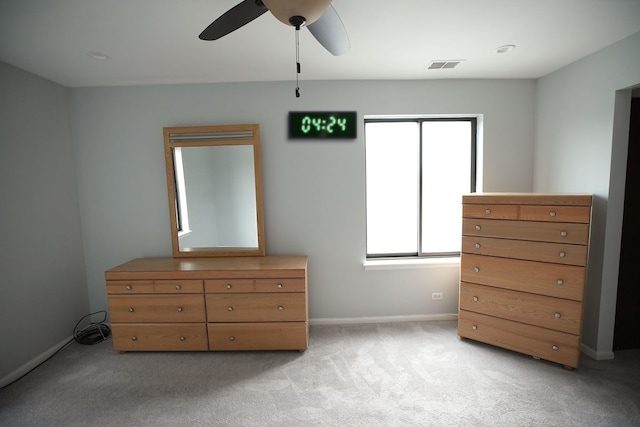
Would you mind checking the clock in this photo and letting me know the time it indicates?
4:24
